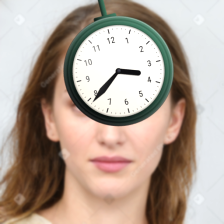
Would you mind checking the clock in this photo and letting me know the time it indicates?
3:39
